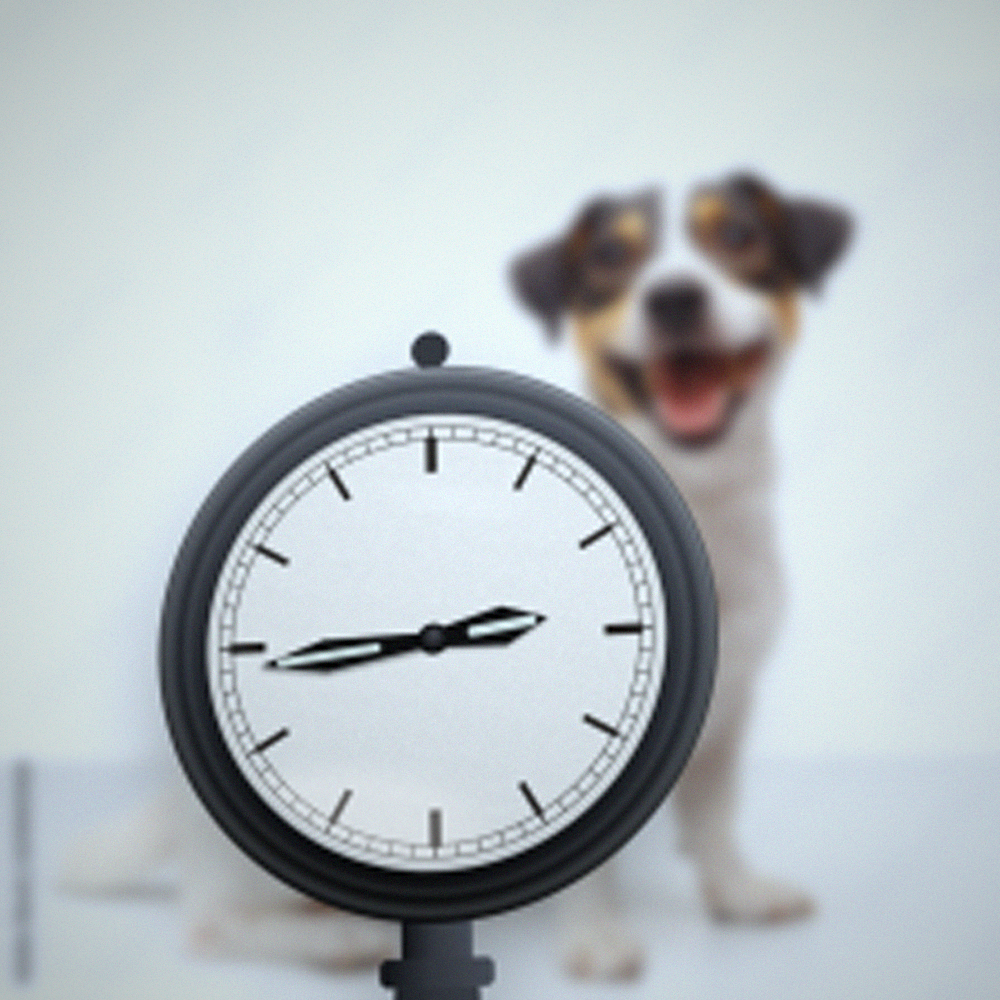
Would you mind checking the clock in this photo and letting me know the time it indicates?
2:44
